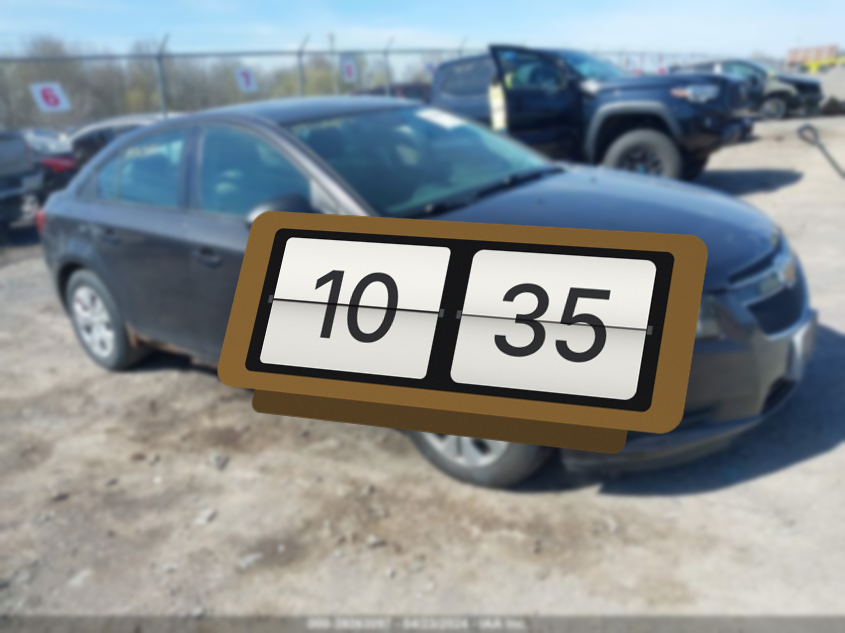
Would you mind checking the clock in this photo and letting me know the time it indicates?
10:35
